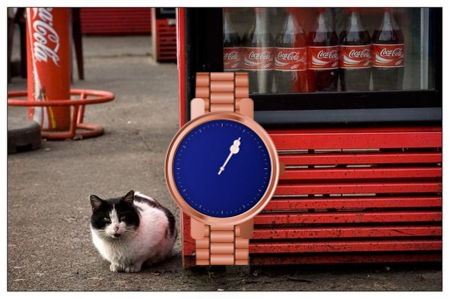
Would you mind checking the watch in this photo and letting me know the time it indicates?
1:05
